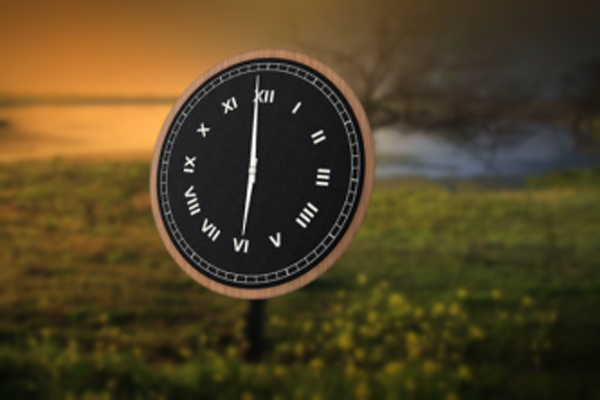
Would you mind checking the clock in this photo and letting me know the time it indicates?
5:59
